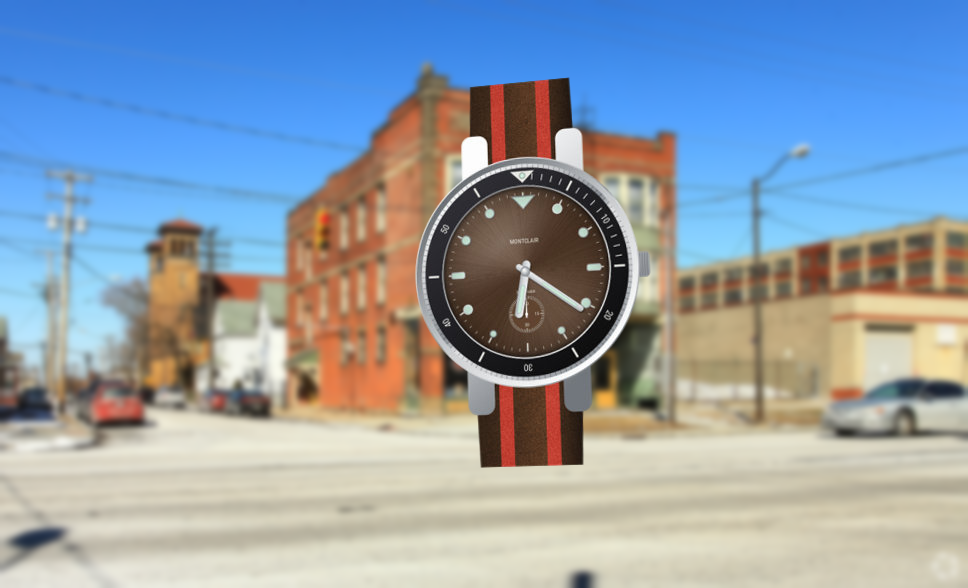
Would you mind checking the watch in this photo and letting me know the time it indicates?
6:21
